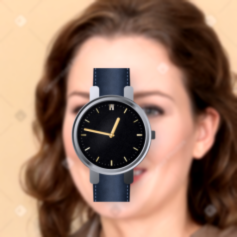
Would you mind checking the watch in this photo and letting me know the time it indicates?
12:47
